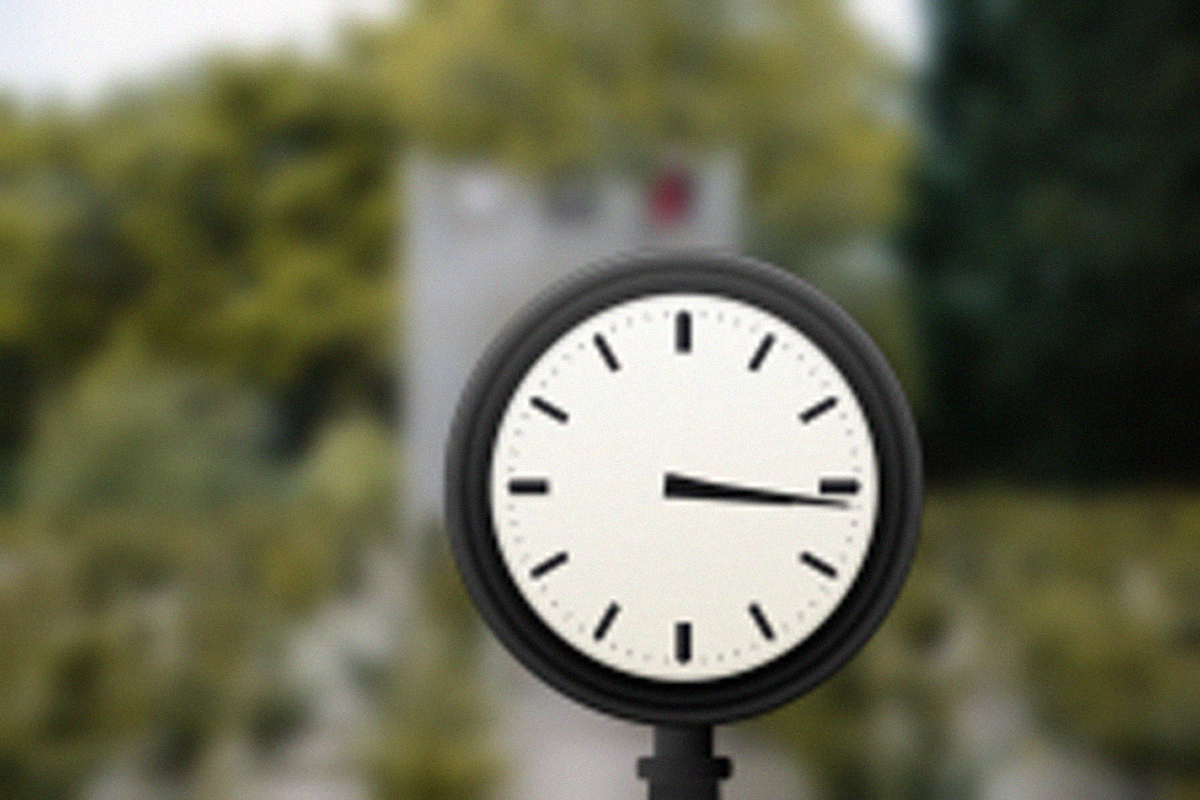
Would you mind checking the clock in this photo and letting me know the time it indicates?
3:16
